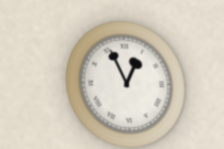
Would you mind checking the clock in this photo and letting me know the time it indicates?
12:56
